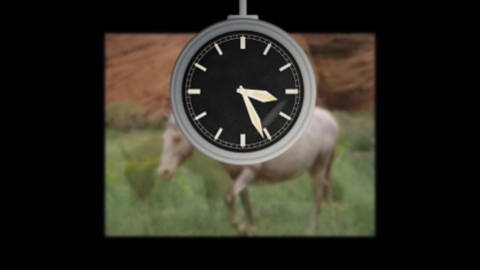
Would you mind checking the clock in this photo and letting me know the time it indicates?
3:26
